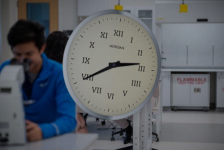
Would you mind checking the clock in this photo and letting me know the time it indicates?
2:40
